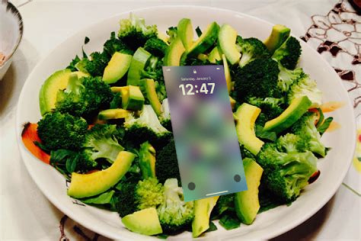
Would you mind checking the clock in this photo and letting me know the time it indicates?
12:47
